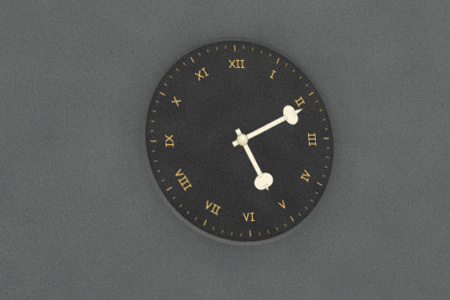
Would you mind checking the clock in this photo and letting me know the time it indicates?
5:11
